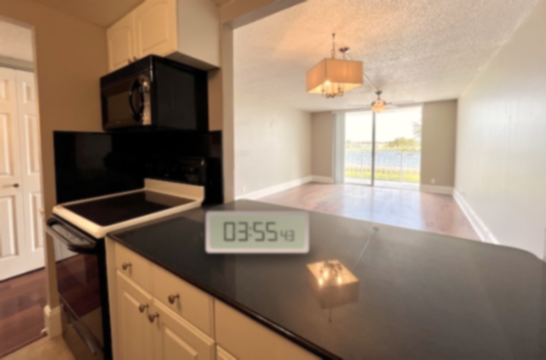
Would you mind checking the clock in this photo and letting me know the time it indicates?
3:55
